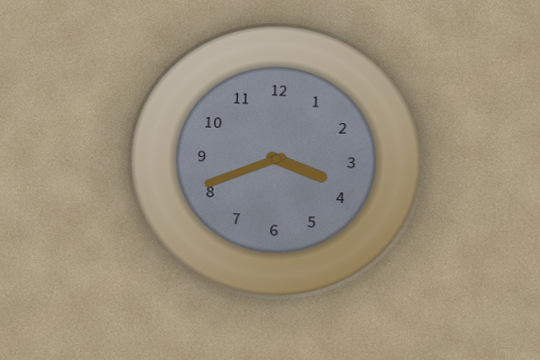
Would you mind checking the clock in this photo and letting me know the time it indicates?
3:41
